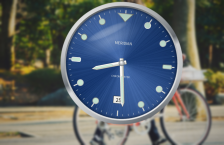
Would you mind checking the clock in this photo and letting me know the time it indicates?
8:29
